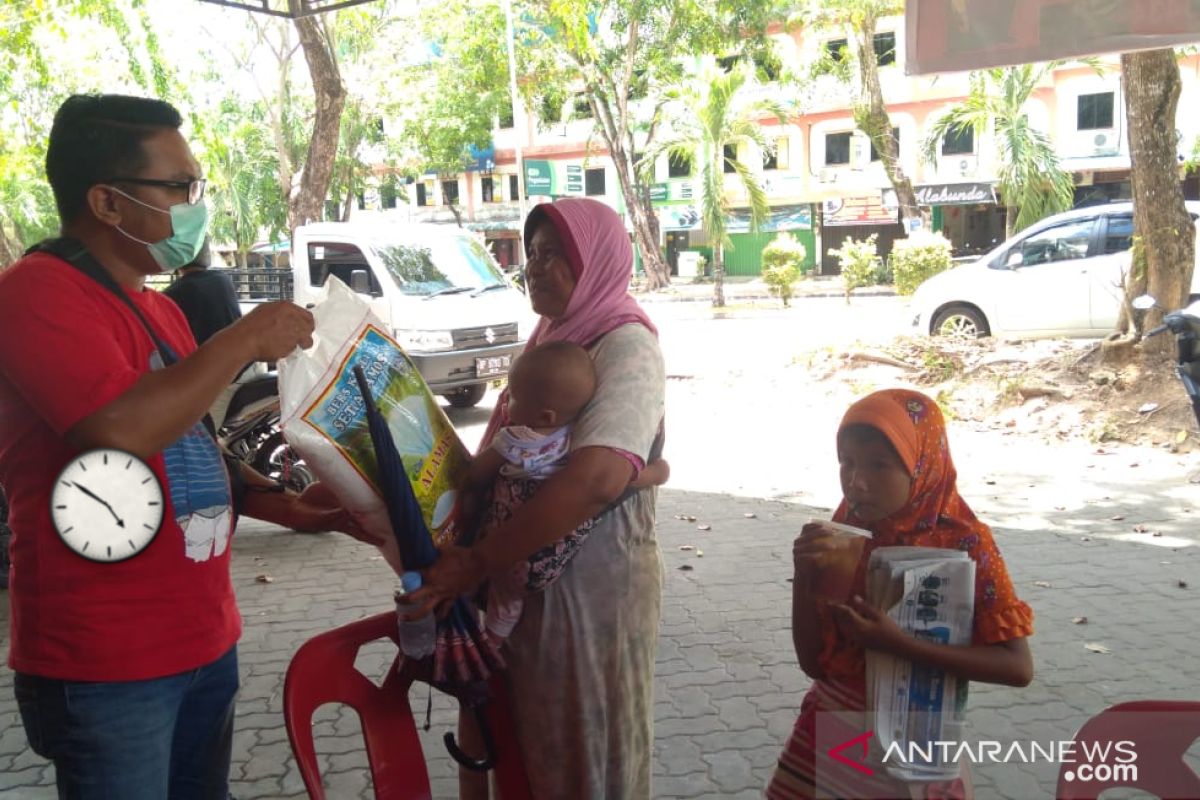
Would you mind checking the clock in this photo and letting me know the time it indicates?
4:51
